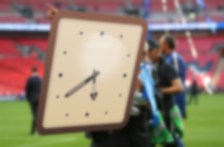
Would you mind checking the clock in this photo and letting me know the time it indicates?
5:39
